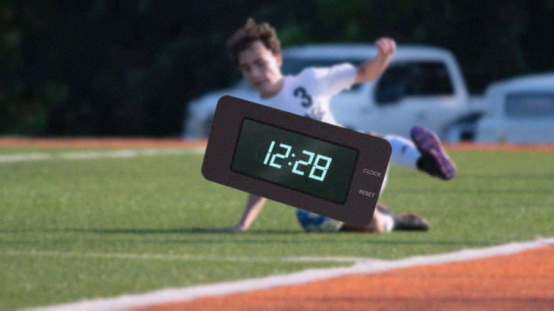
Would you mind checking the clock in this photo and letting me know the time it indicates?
12:28
